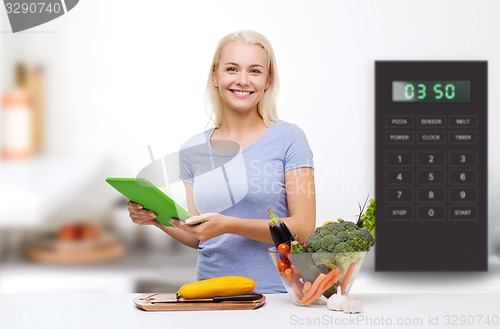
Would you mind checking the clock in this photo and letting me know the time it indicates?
3:50
